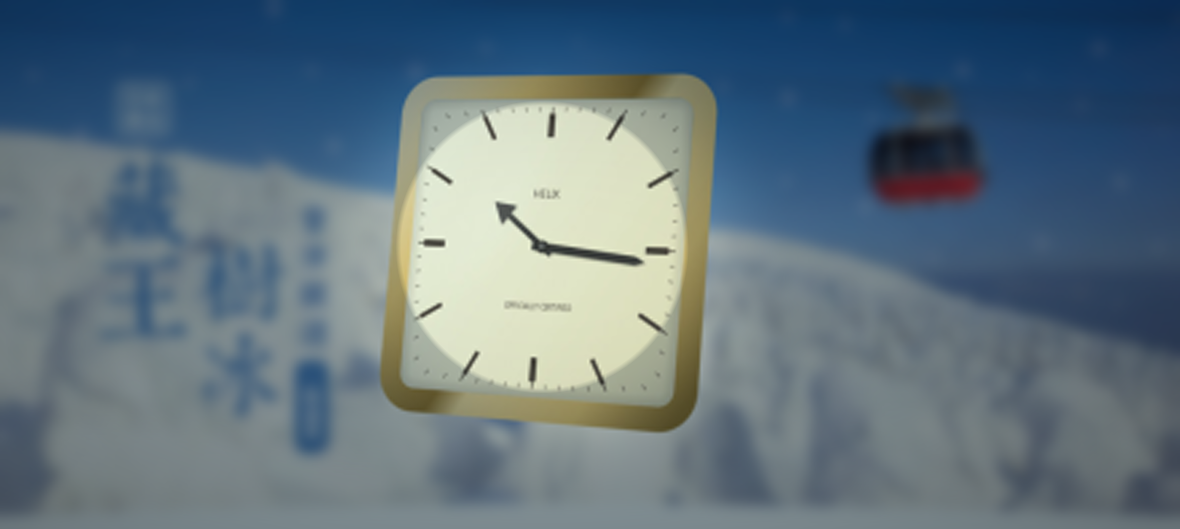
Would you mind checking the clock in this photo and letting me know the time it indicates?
10:16
